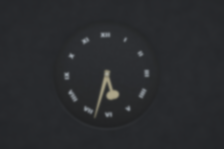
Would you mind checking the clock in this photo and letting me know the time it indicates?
5:33
